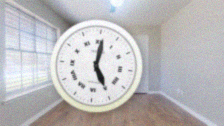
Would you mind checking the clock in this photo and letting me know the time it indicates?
5:01
